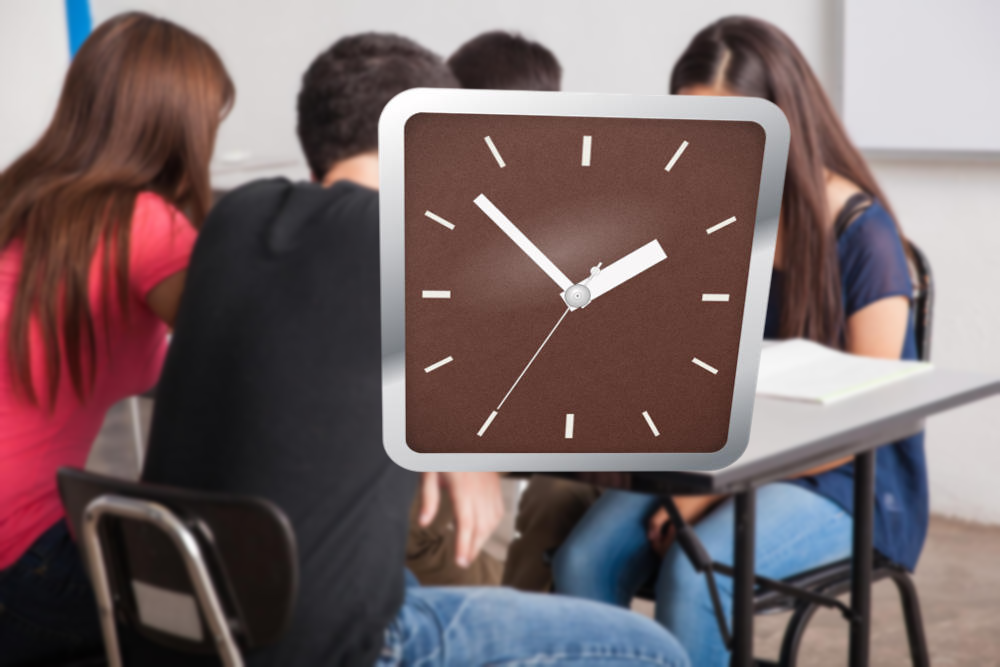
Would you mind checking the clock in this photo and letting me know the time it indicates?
1:52:35
